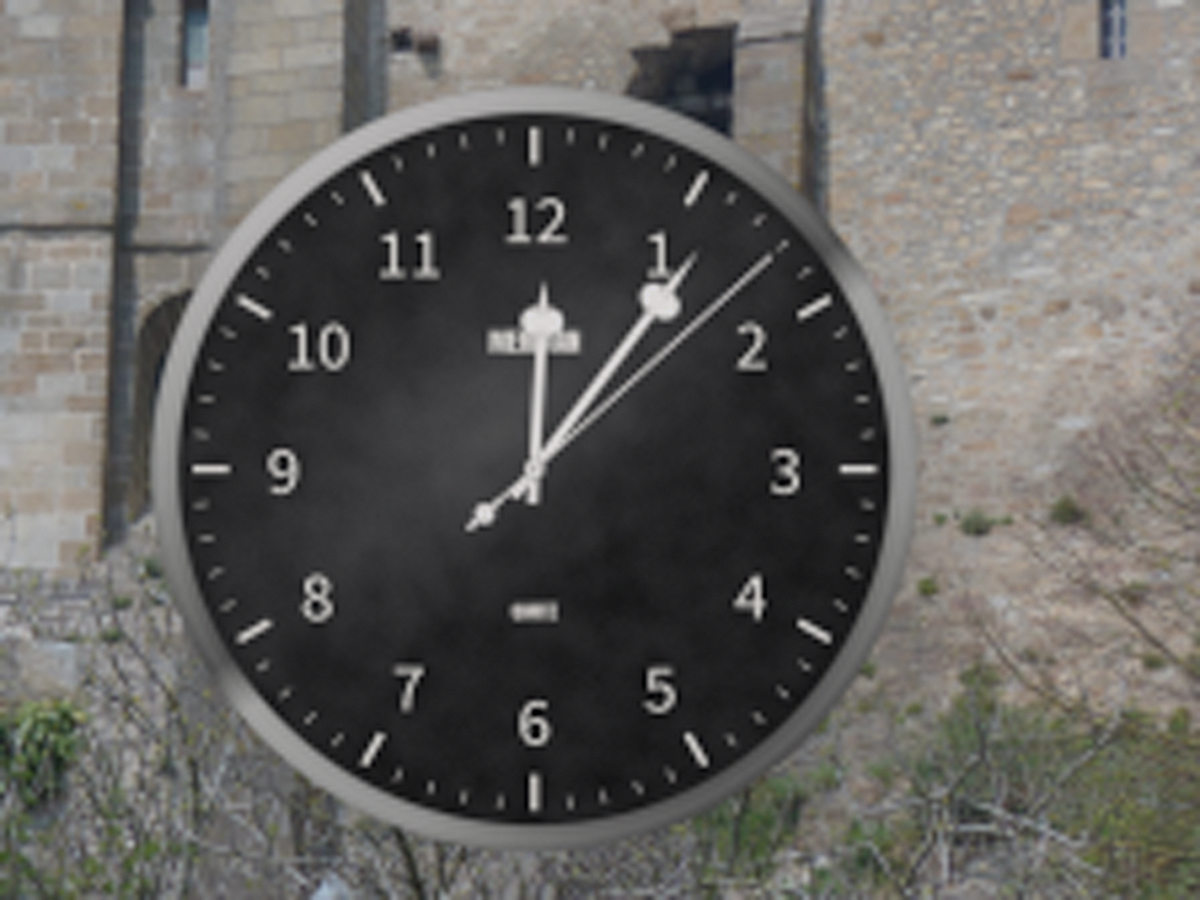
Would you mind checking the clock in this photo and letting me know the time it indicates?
12:06:08
